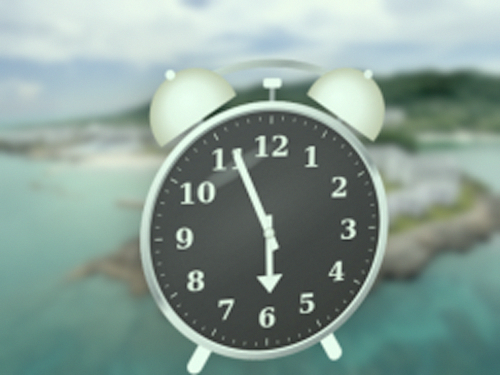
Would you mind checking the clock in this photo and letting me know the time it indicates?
5:56
